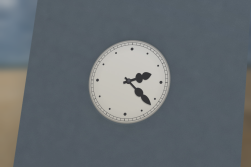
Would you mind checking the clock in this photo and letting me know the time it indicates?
2:22
